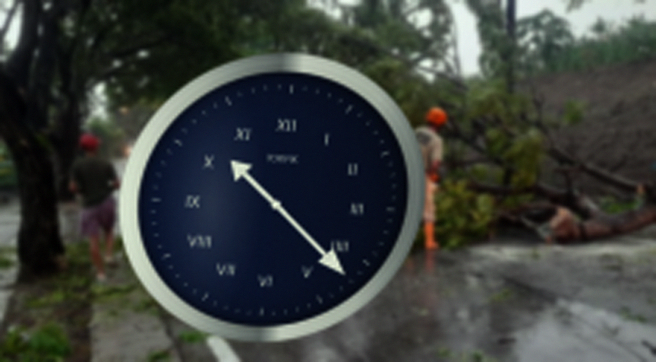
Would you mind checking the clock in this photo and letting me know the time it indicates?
10:22
